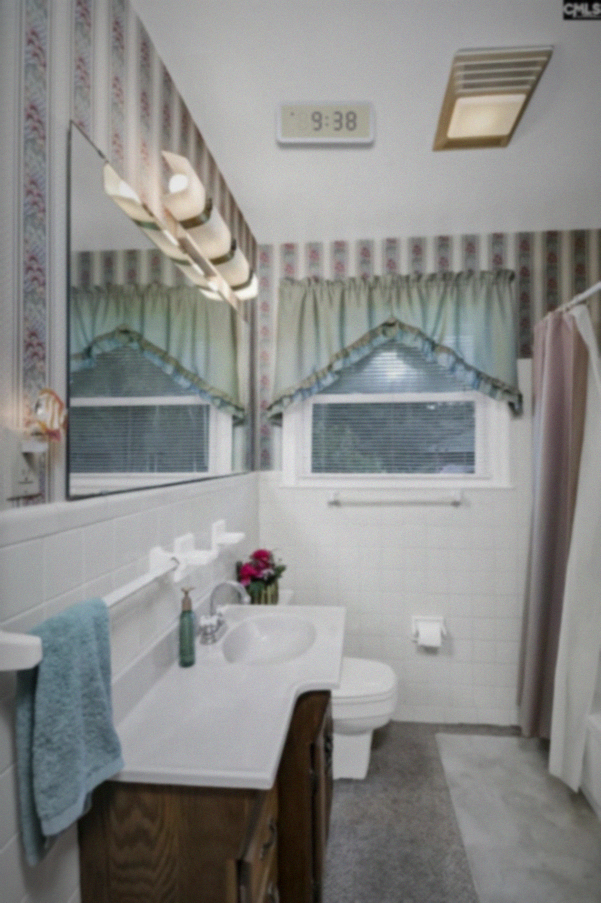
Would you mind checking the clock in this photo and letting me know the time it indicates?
9:38
